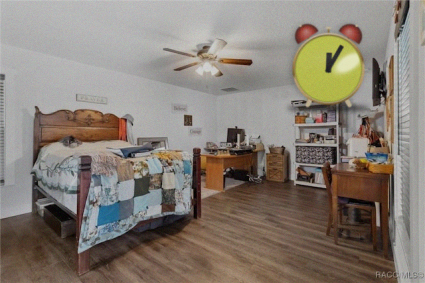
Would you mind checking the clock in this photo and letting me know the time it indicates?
12:05
